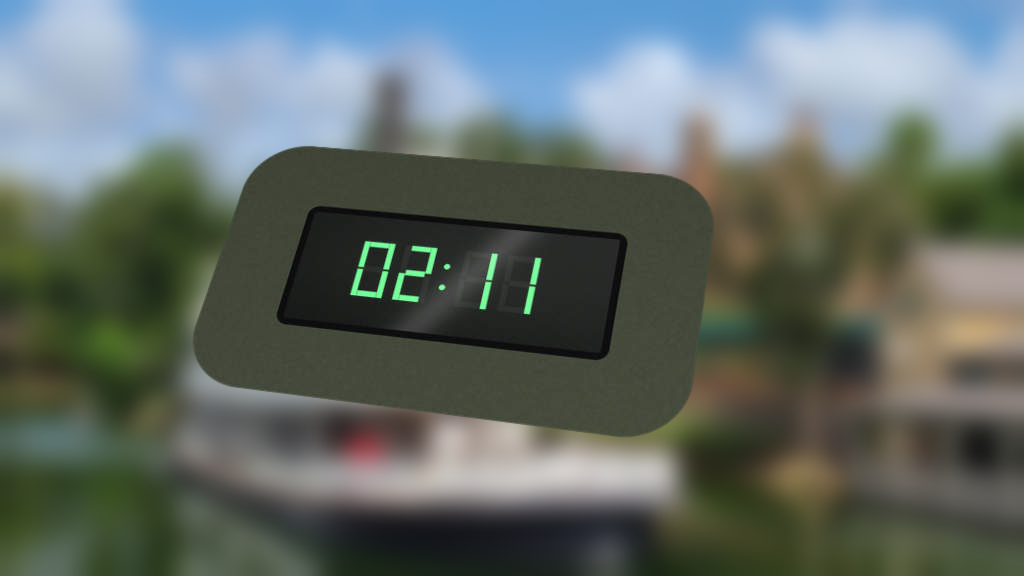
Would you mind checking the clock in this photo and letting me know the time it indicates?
2:11
